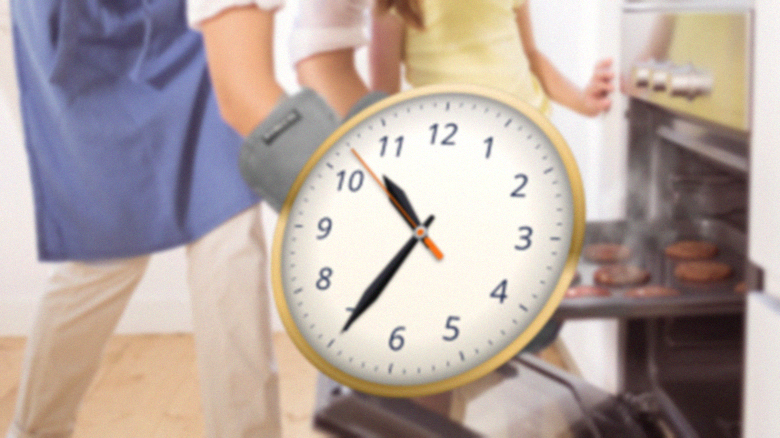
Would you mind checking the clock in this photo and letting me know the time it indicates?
10:34:52
